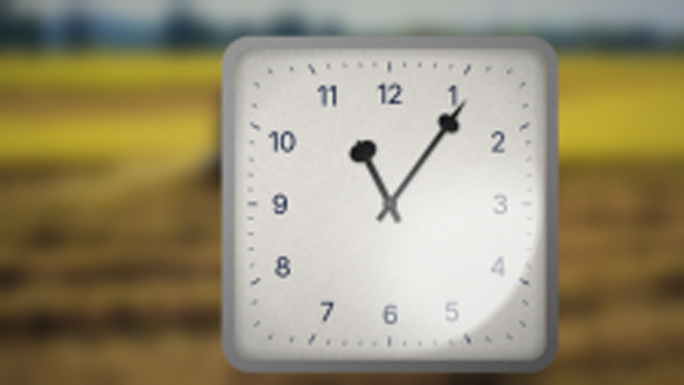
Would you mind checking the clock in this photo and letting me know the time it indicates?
11:06
